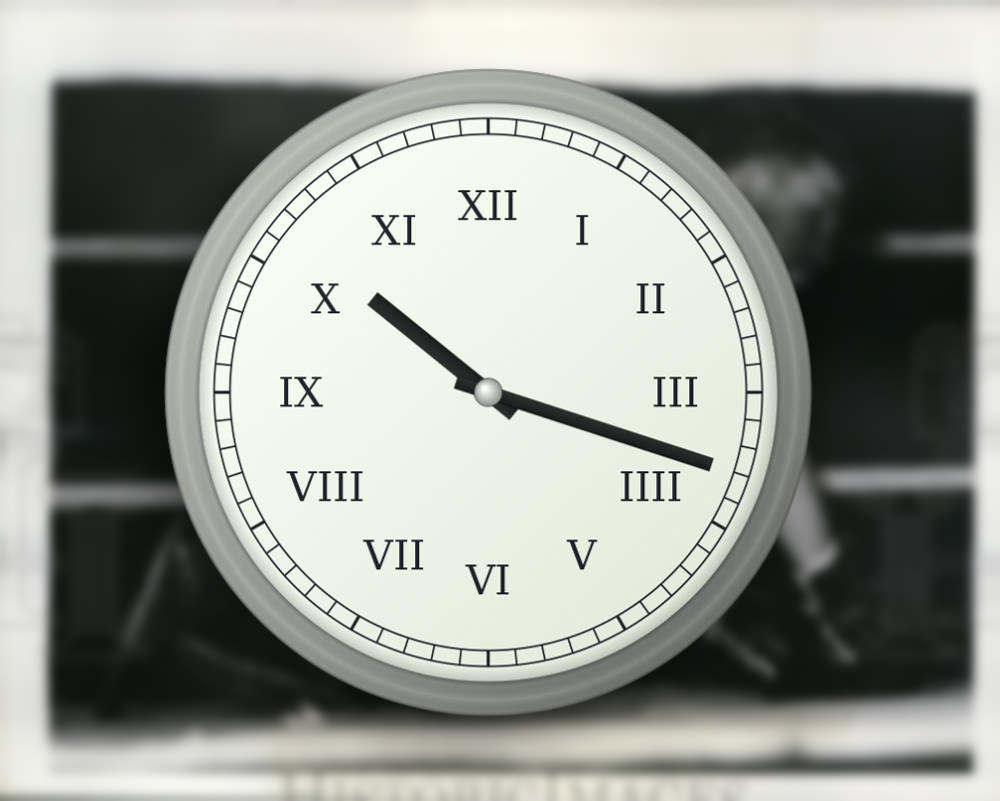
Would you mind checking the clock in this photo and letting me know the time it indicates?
10:18
